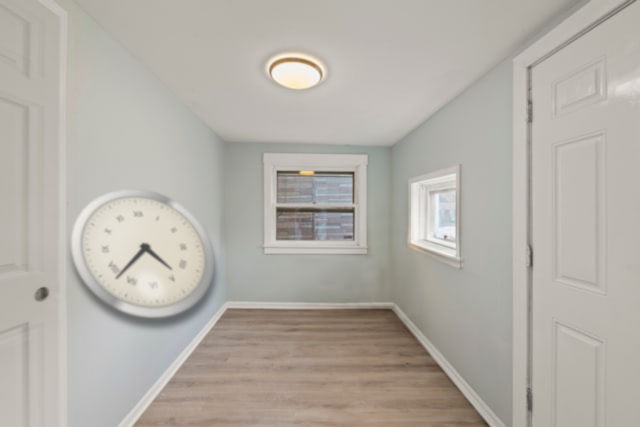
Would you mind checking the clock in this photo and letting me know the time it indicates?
4:38
